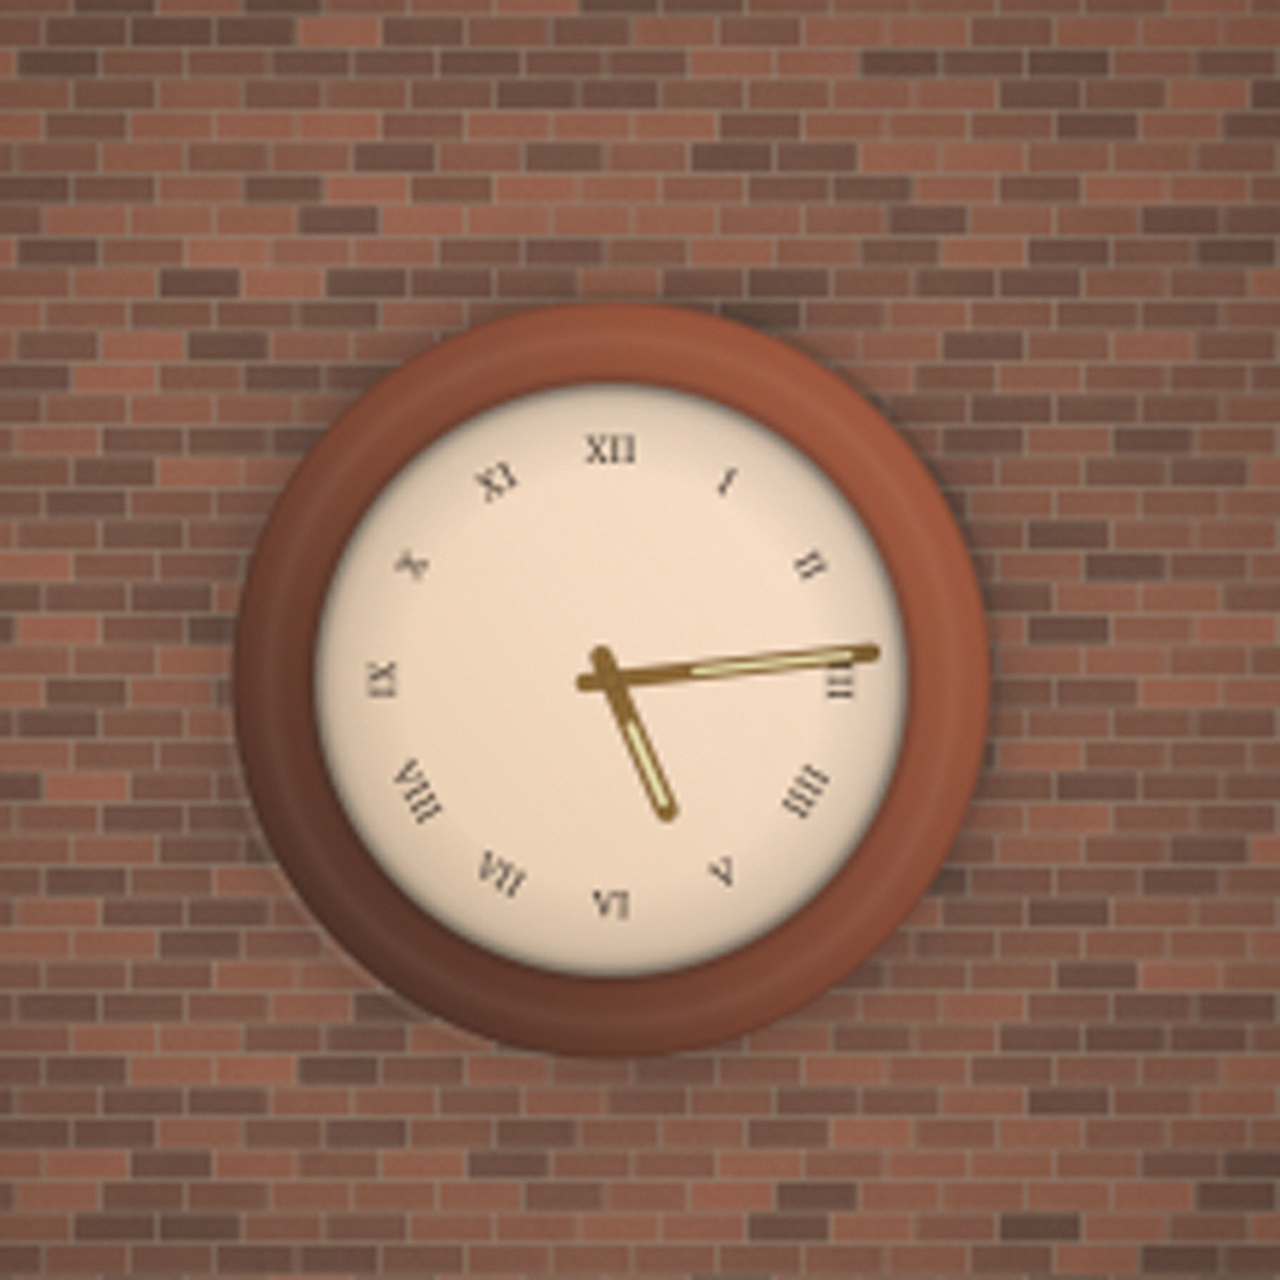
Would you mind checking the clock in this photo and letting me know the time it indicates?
5:14
